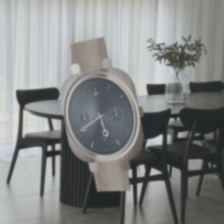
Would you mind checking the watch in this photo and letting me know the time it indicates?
5:41
